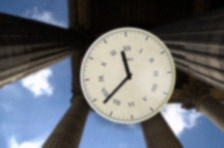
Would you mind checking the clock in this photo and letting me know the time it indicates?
11:38
